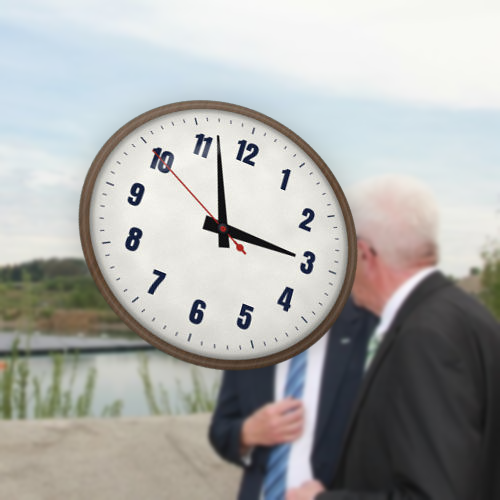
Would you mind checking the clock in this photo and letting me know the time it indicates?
2:56:50
